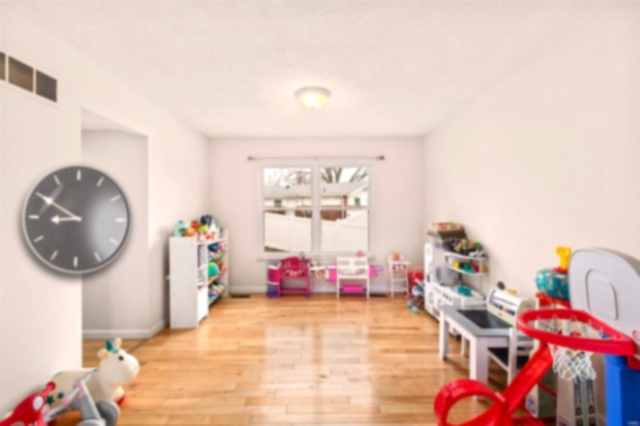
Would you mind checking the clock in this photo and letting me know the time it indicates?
8:50
